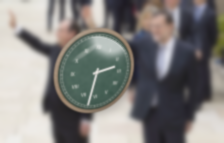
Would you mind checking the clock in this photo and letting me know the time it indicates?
2:32
